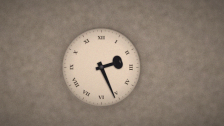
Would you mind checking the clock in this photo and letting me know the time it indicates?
2:26
